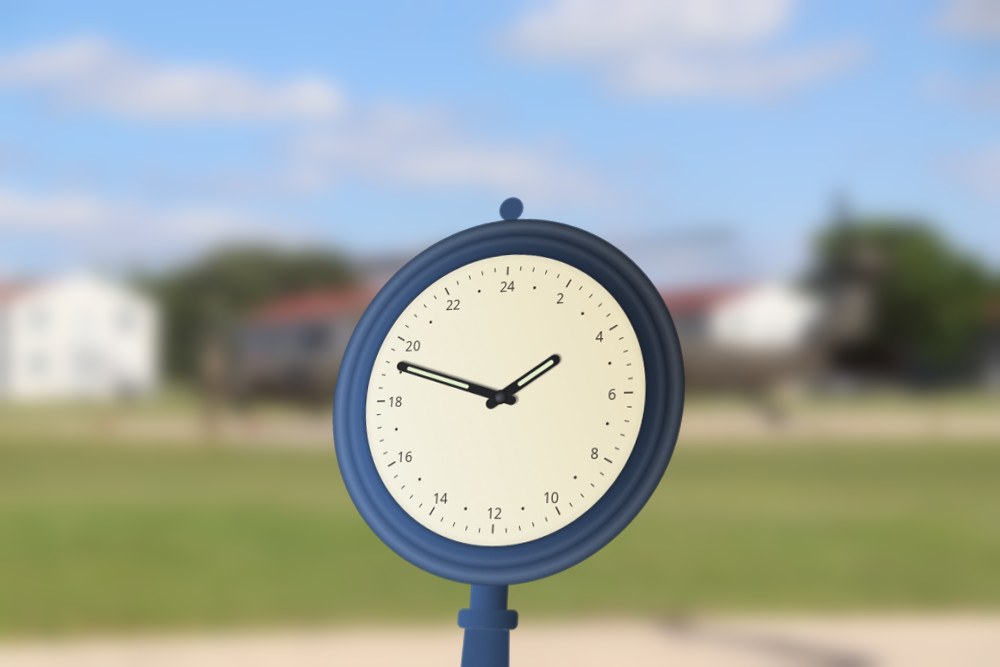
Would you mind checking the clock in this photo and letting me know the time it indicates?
3:48
